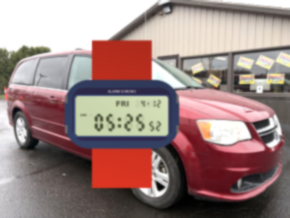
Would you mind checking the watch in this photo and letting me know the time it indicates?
5:25:52
